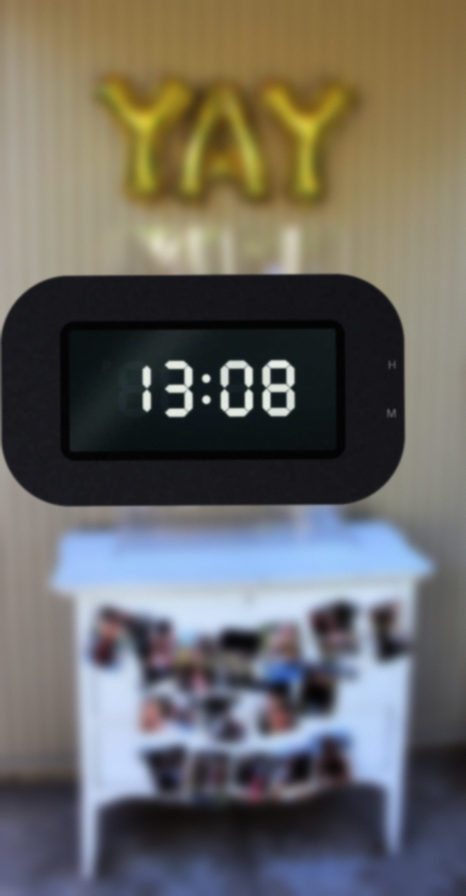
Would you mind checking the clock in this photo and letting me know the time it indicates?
13:08
